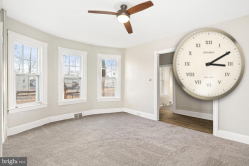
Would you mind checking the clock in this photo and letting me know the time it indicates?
3:10
